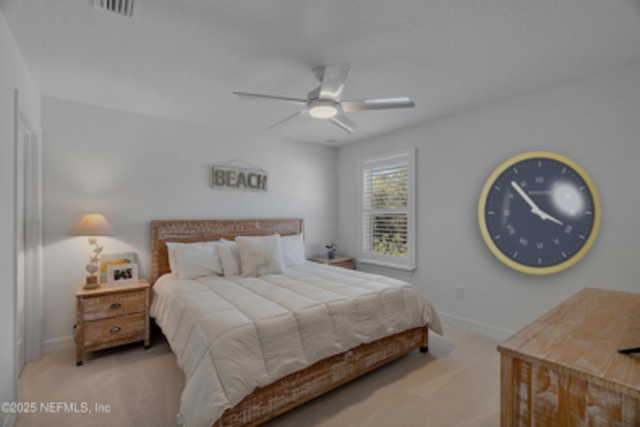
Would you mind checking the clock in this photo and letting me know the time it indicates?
3:53
